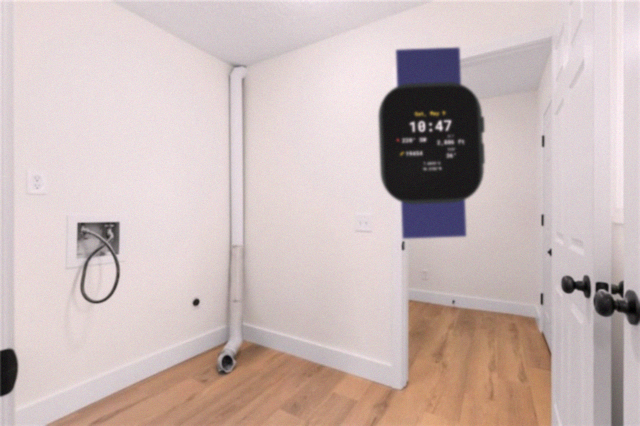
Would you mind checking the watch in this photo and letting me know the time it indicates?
10:47
